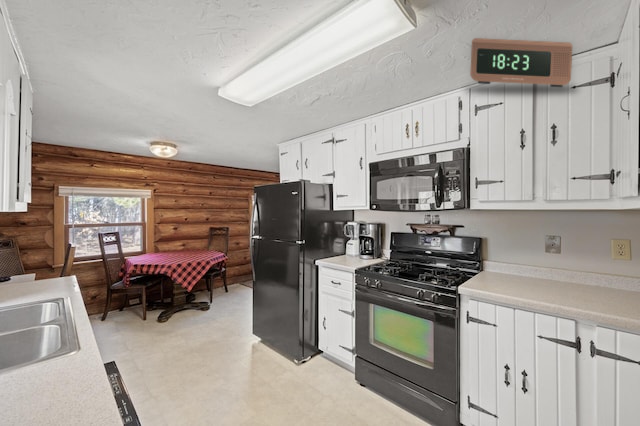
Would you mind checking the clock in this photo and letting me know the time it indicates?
18:23
